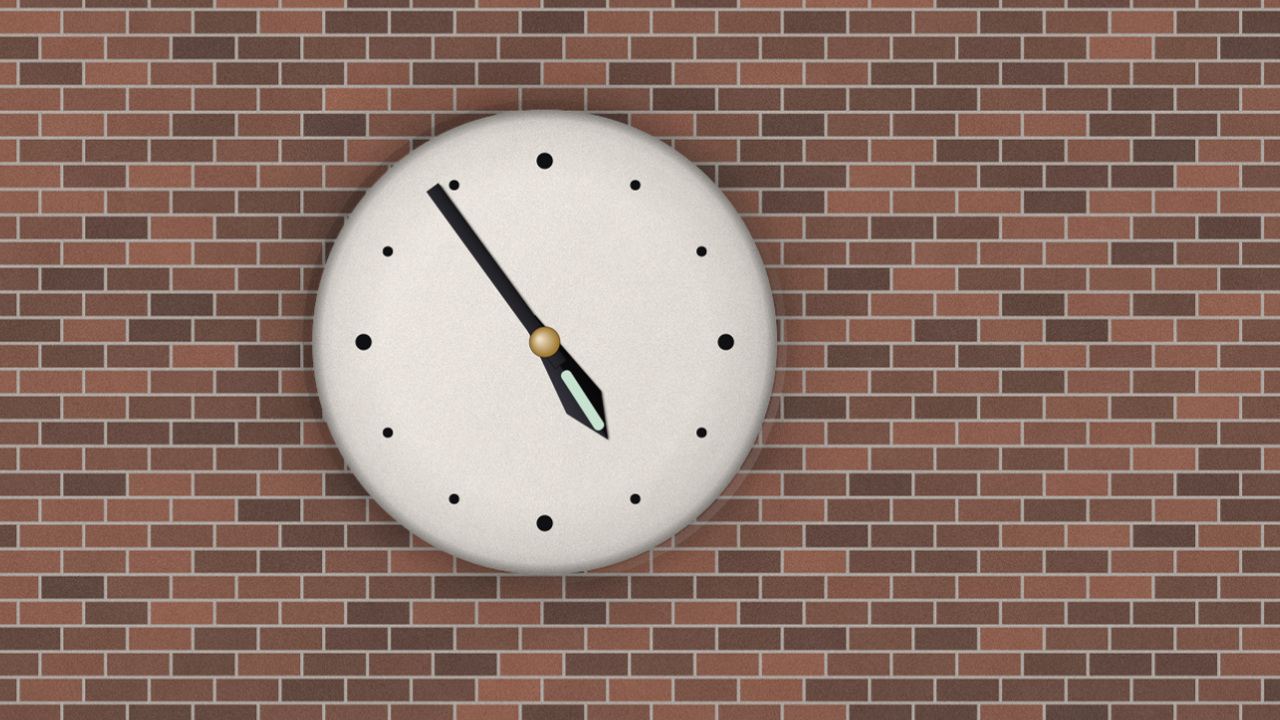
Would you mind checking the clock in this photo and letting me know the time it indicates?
4:54
